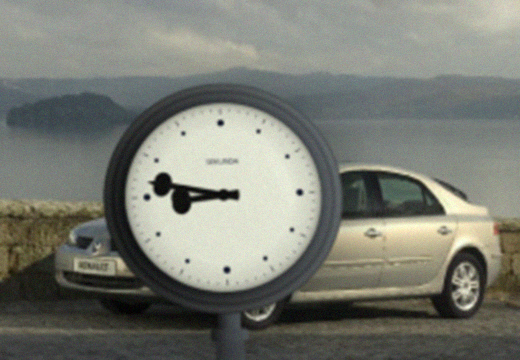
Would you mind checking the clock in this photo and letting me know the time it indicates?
8:47
